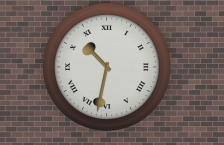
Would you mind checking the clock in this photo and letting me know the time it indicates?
10:32
